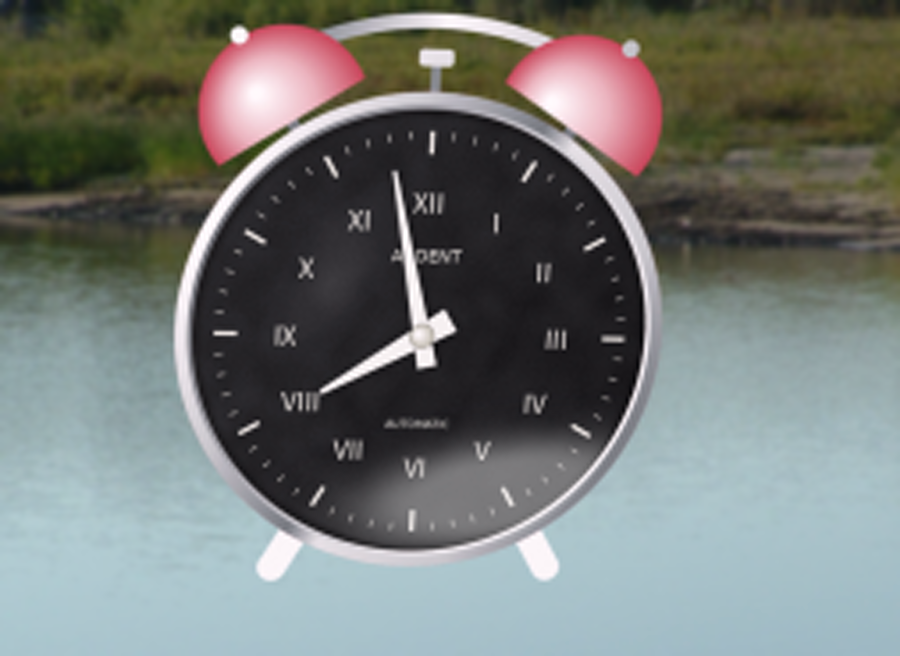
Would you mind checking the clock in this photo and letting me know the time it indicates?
7:58
